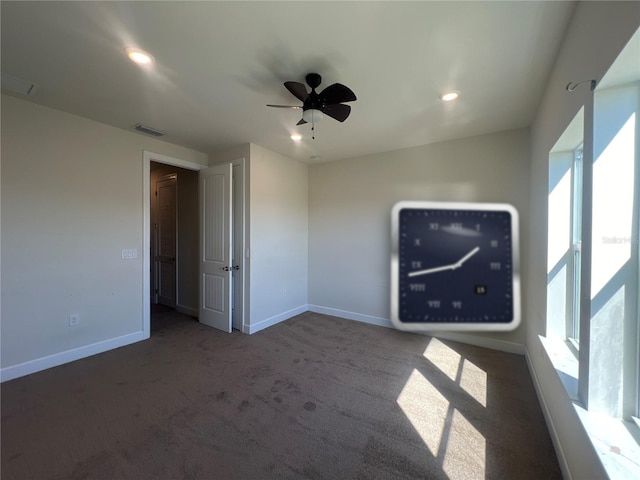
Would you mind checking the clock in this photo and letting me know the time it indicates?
1:43
